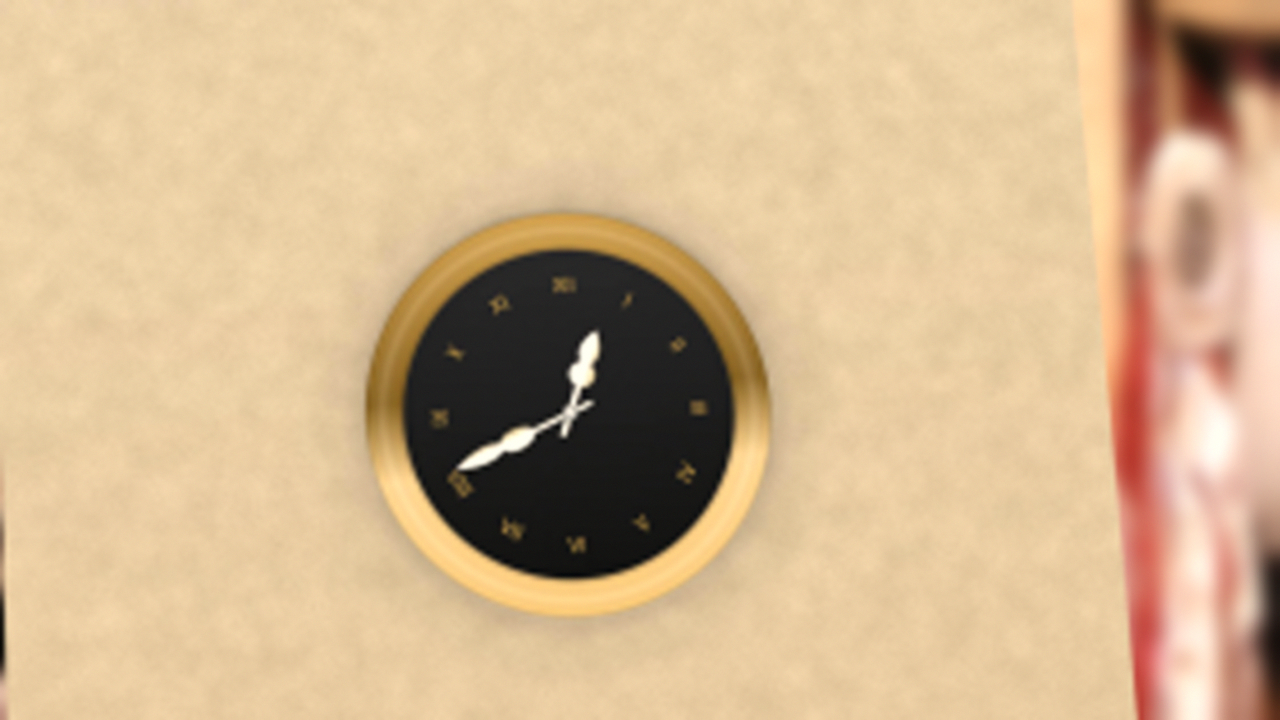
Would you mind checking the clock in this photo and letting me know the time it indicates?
12:41
